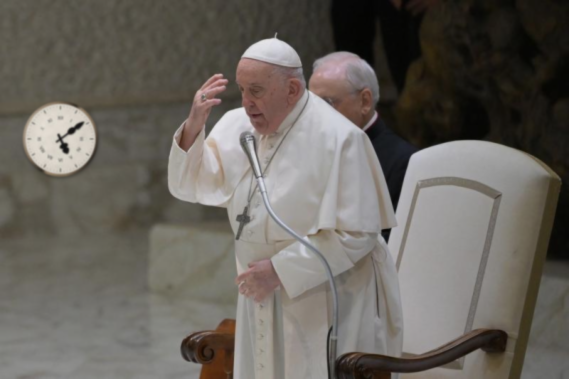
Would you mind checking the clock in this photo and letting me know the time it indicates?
5:09
